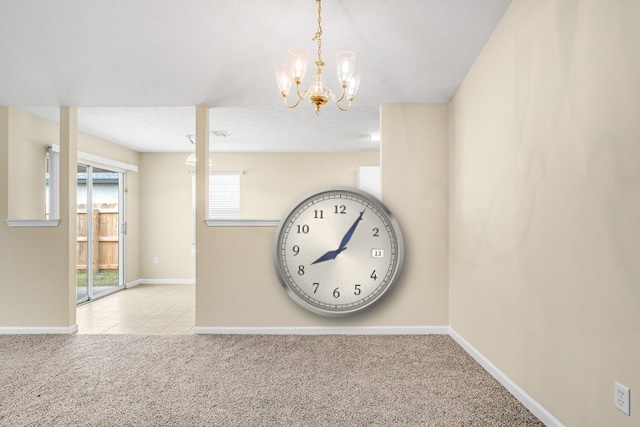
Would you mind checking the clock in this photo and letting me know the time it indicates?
8:05
